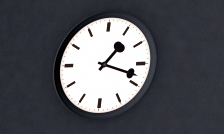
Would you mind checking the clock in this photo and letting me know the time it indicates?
1:18
